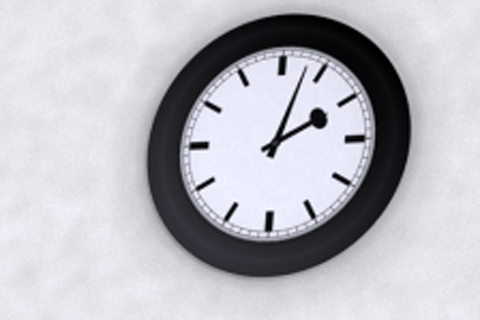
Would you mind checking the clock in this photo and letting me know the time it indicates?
2:03
